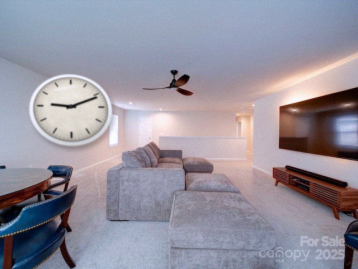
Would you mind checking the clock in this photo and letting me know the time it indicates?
9:11
